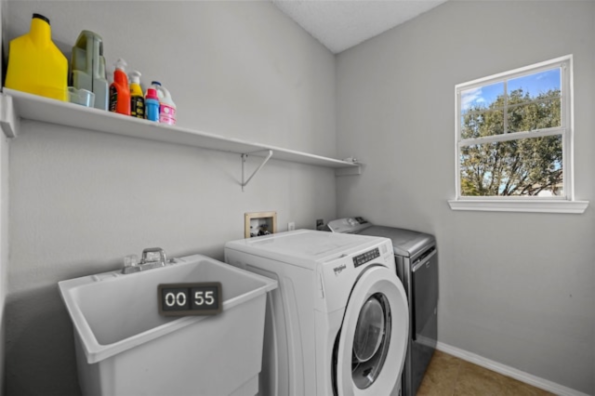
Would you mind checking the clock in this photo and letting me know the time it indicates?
0:55
